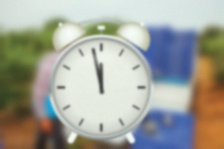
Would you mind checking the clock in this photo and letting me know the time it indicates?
11:58
